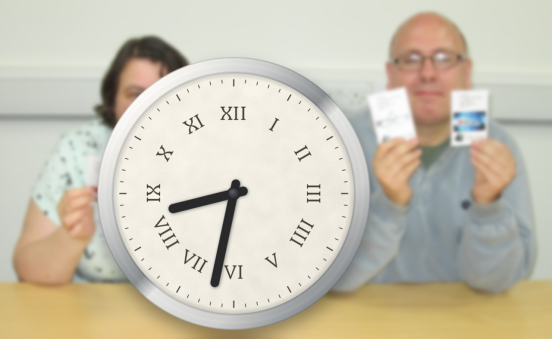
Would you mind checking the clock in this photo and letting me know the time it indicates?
8:32
